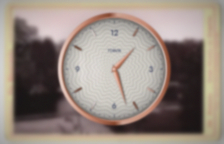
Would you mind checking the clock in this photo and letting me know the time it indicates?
1:27
